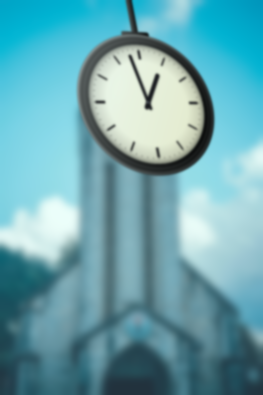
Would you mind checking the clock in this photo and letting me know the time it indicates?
12:58
